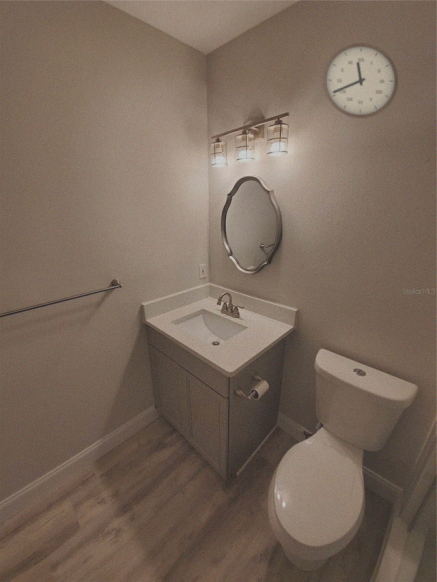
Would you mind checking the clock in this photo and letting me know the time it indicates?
11:41
